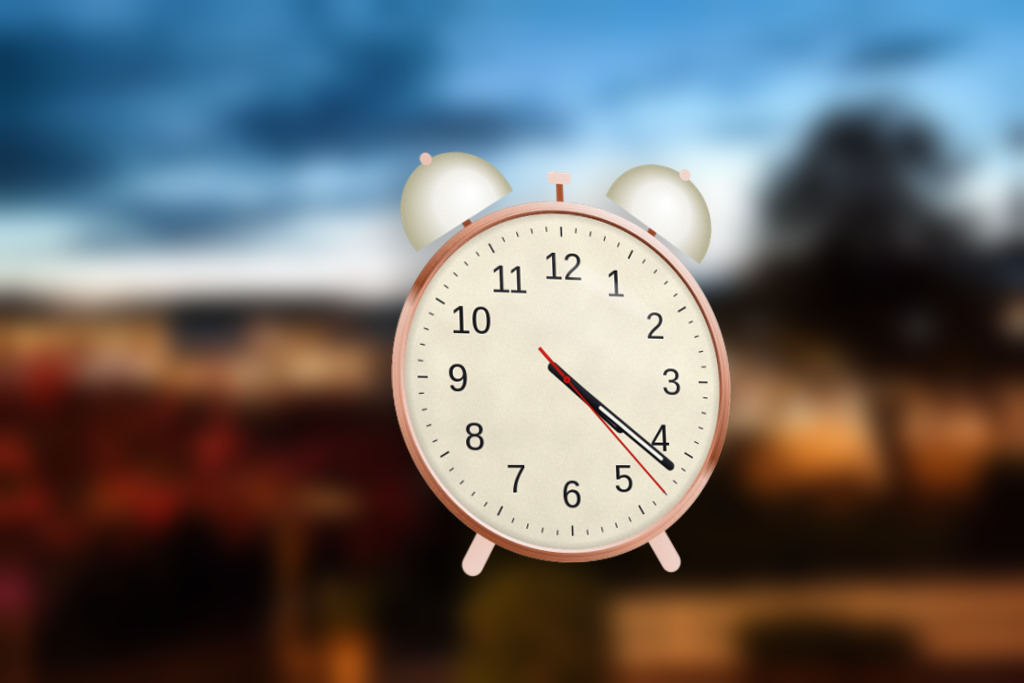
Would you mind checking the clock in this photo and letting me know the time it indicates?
4:21:23
